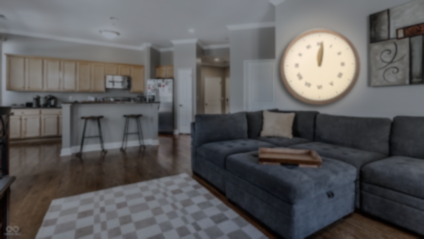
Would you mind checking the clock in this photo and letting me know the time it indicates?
12:01
